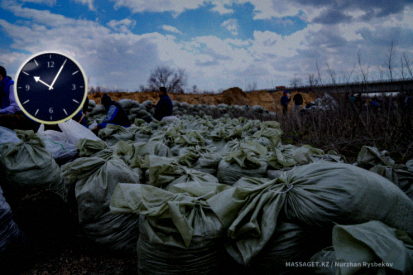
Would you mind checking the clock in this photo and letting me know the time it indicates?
10:05
